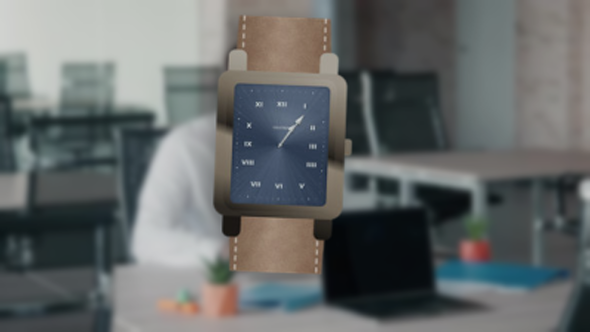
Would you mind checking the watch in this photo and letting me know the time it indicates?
1:06
